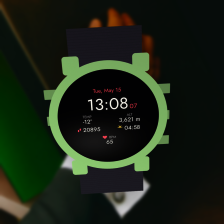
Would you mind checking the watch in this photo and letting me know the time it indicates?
13:08
